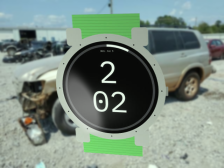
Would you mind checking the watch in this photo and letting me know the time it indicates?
2:02
